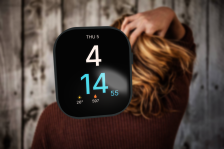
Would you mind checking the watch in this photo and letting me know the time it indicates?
4:14:55
